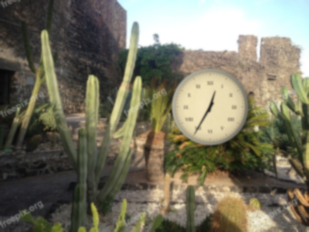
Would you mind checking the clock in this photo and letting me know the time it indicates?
12:35
